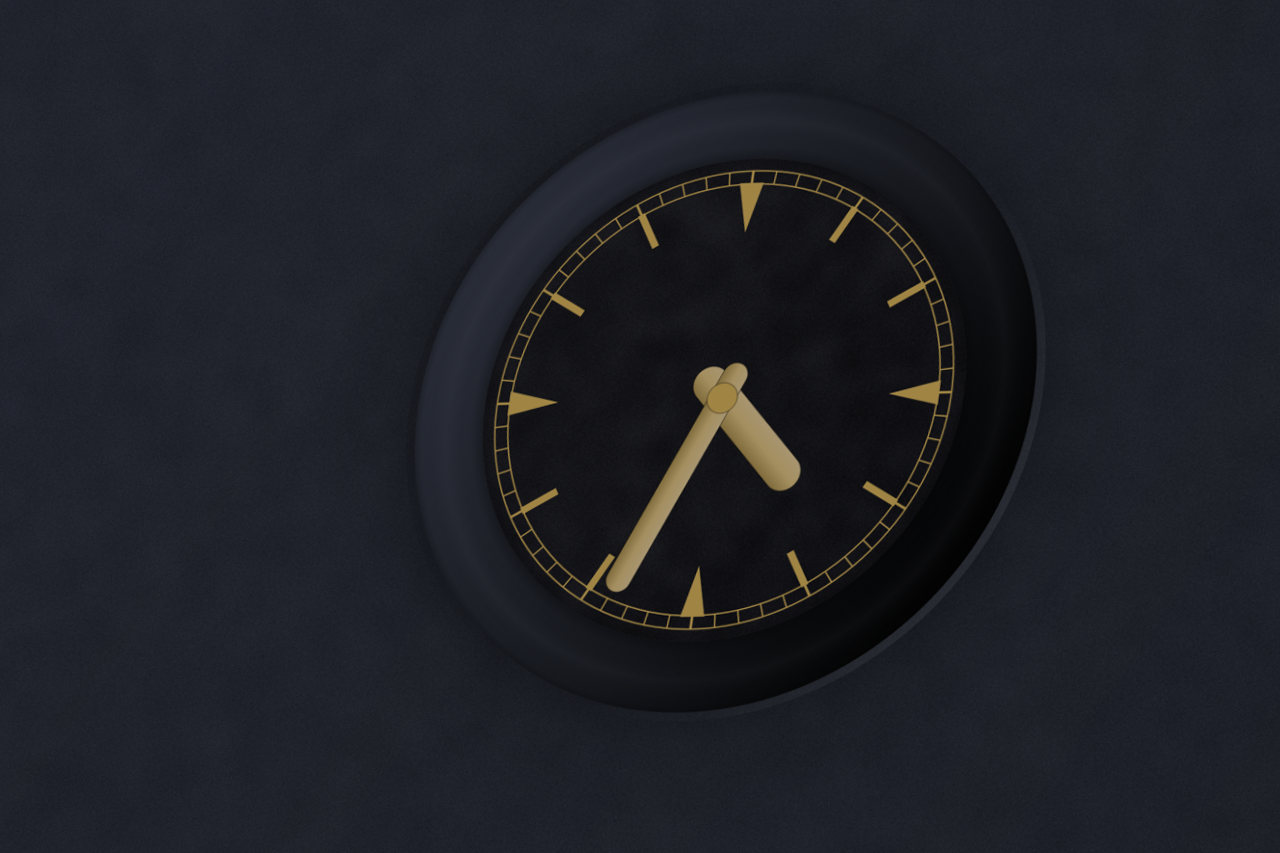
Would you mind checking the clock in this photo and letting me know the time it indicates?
4:34
